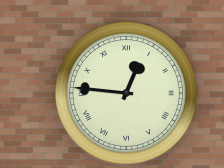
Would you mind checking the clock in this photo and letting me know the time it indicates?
12:46
